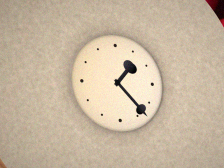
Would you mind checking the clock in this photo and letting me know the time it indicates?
1:23
